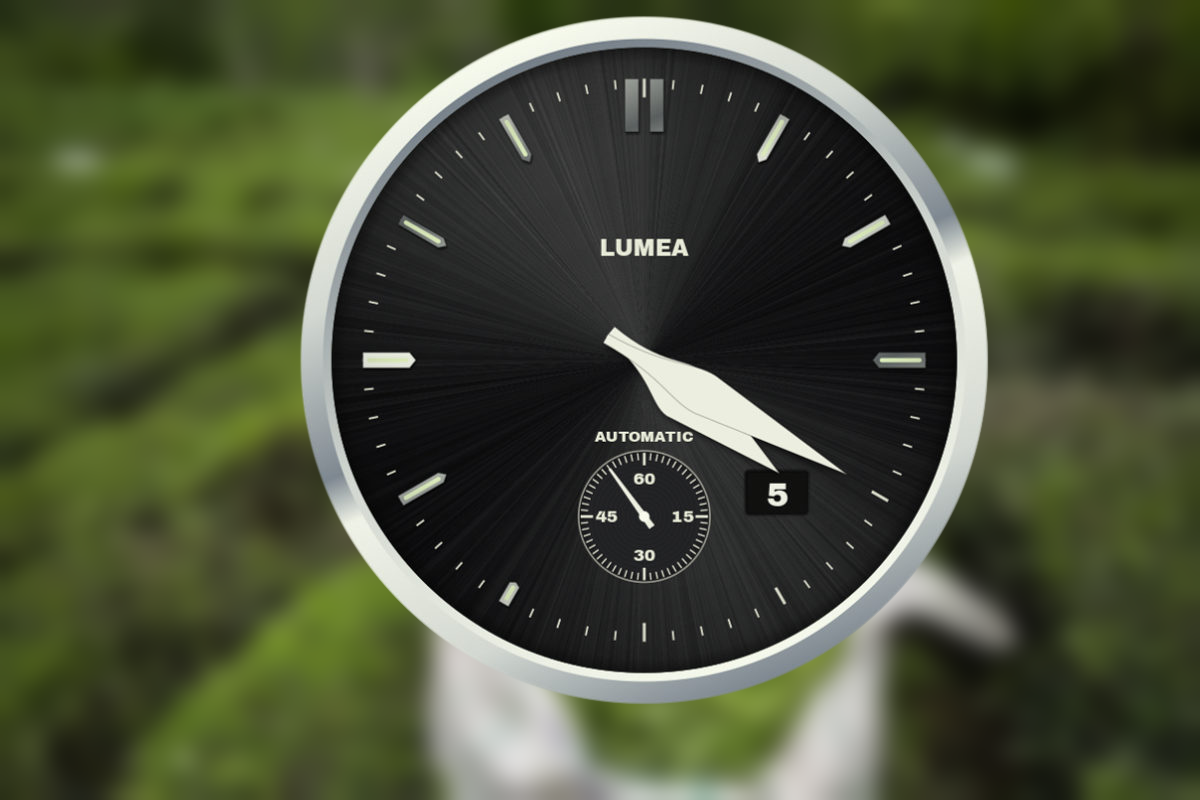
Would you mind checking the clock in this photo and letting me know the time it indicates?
4:19:54
